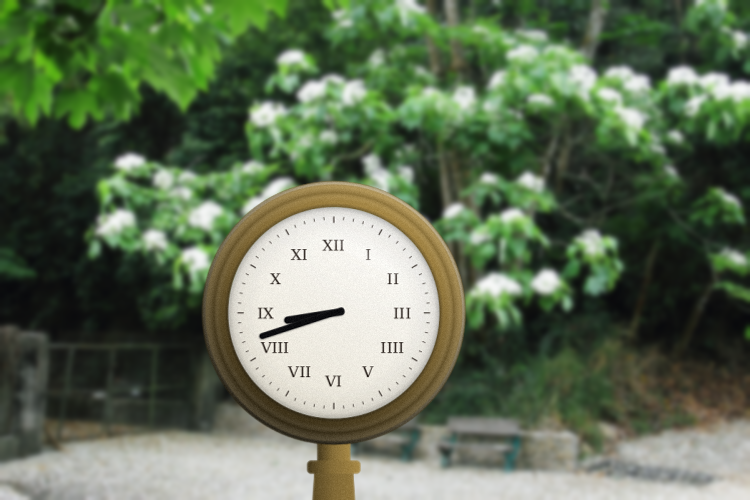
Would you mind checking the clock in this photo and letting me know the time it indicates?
8:42
